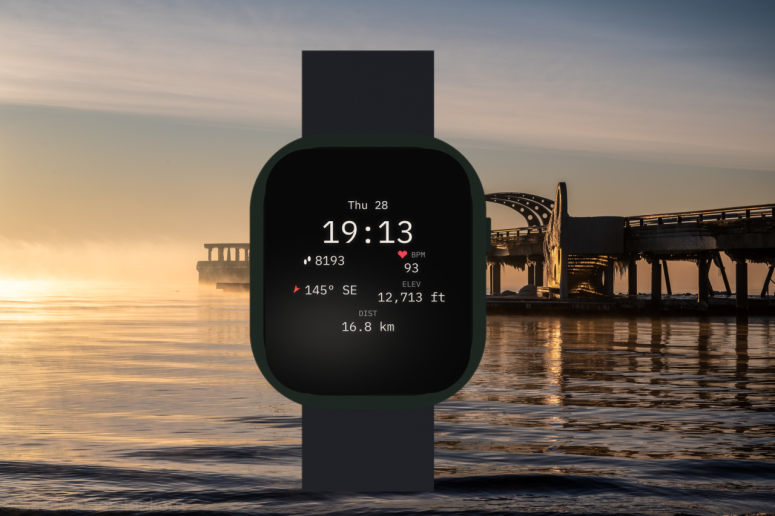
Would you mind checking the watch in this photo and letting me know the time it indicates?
19:13
